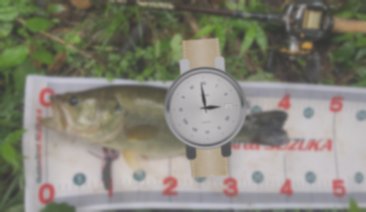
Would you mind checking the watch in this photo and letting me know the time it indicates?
2:59
